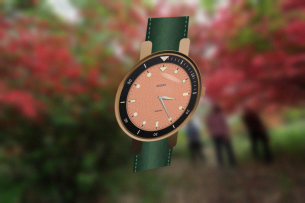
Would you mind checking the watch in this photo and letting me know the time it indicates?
3:25
